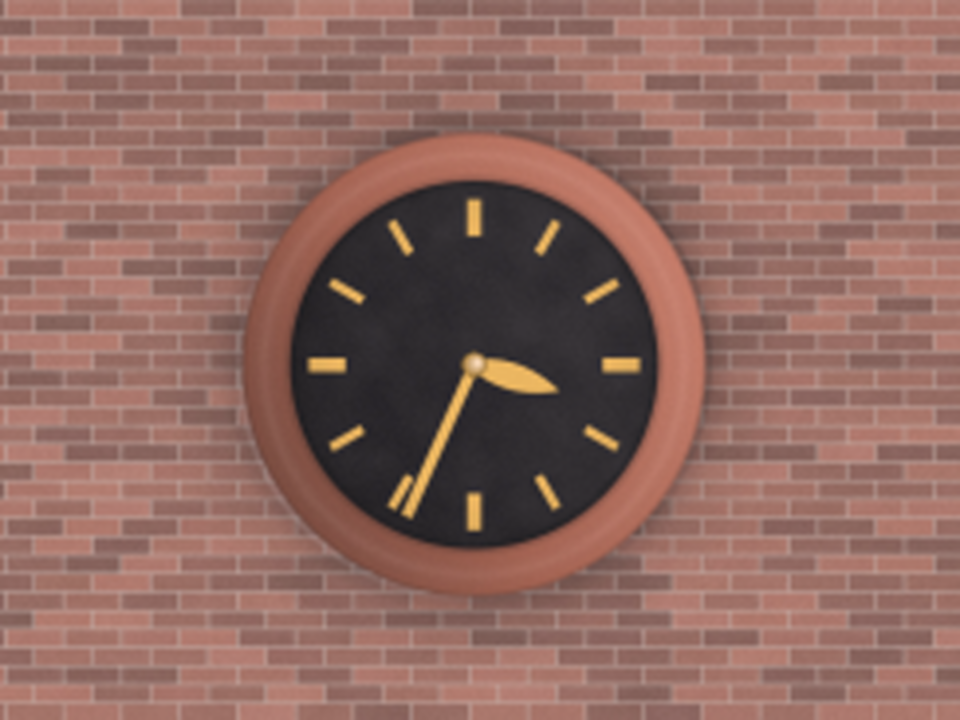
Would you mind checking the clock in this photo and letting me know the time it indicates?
3:34
